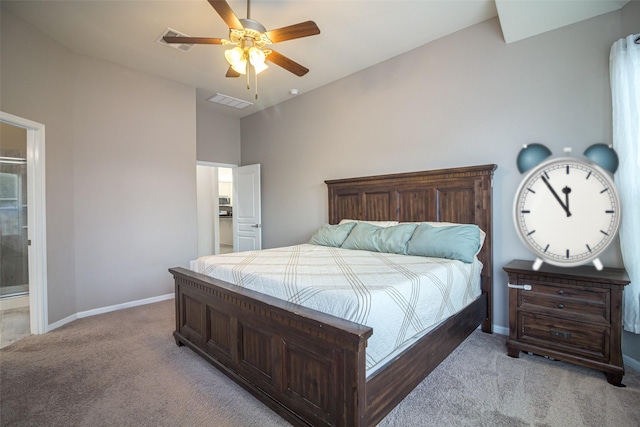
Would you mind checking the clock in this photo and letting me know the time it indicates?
11:54
